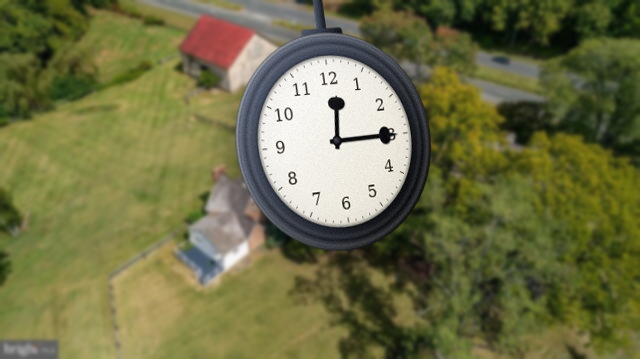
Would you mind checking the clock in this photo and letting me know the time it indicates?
12:15
